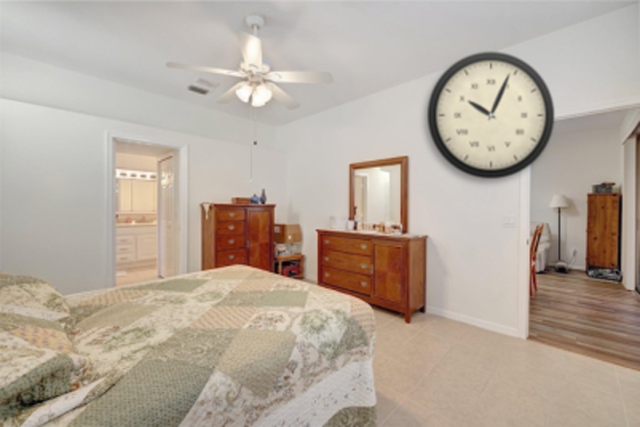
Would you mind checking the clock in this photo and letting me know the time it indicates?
10:04
